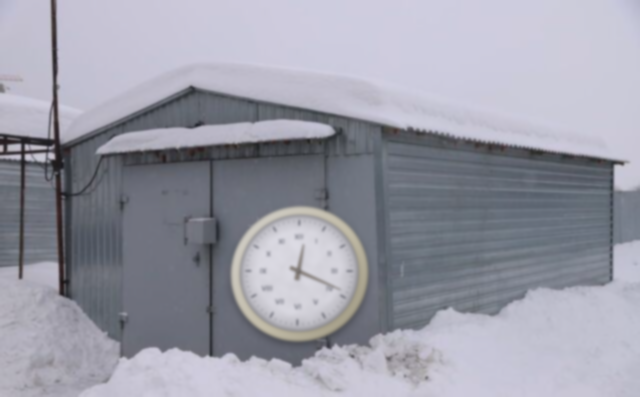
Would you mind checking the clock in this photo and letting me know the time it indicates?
12:19
